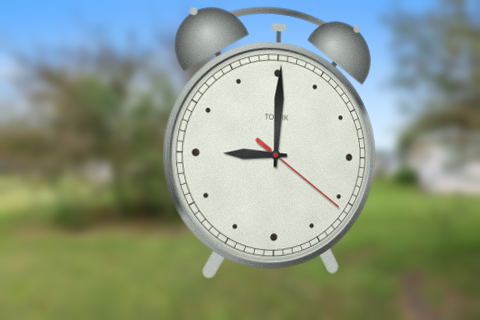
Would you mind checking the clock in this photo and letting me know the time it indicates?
9:00:21
